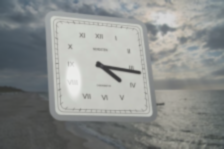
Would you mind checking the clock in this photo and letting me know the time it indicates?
4:16
